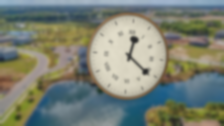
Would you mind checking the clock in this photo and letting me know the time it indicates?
12:21
